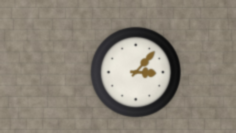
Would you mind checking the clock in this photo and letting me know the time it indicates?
3:07
